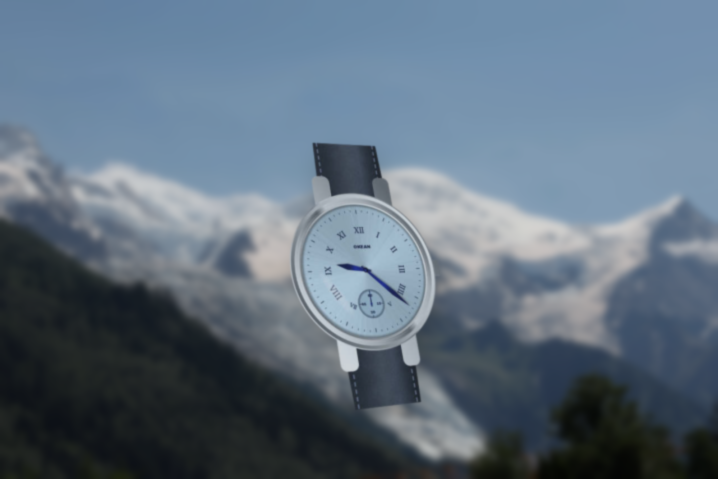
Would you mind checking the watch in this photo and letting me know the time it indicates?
9:22
